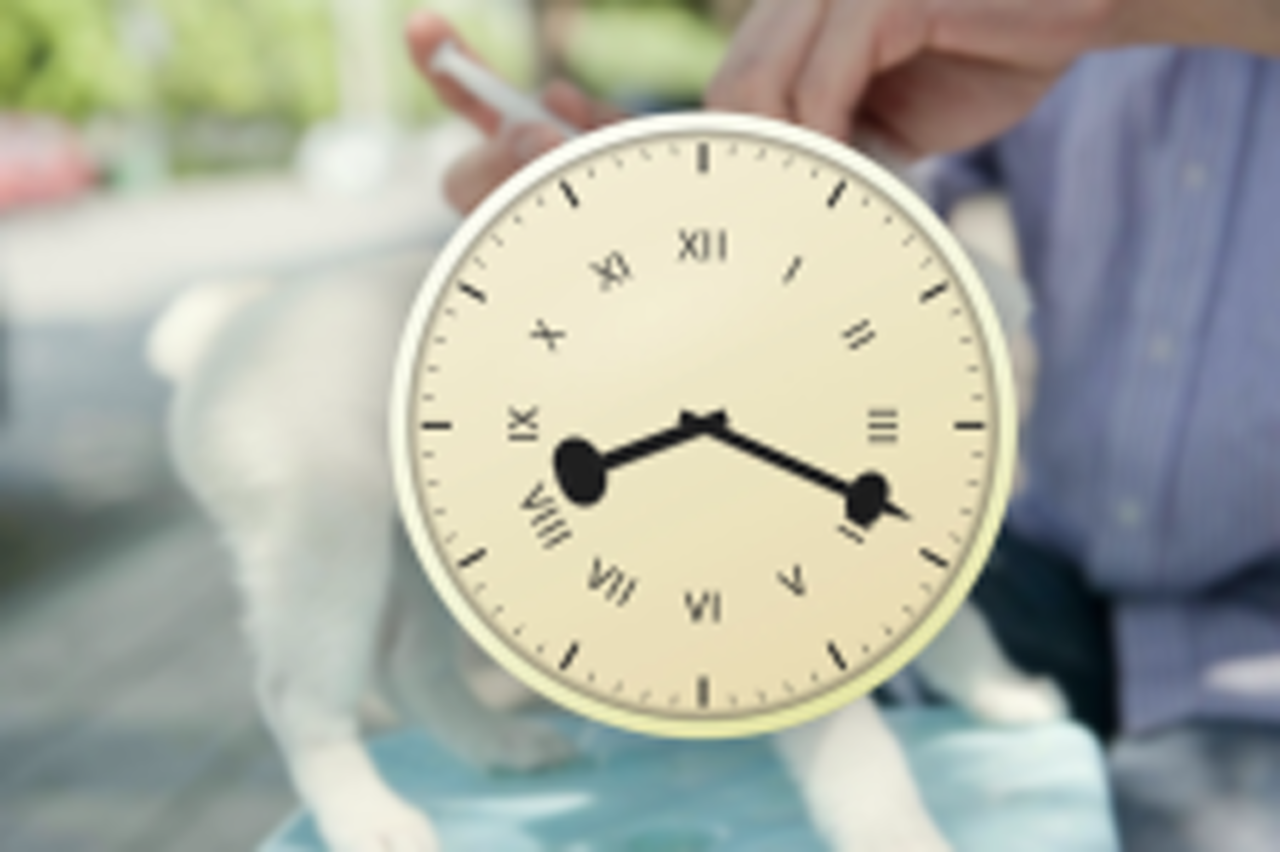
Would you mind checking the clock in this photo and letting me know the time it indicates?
8:19
